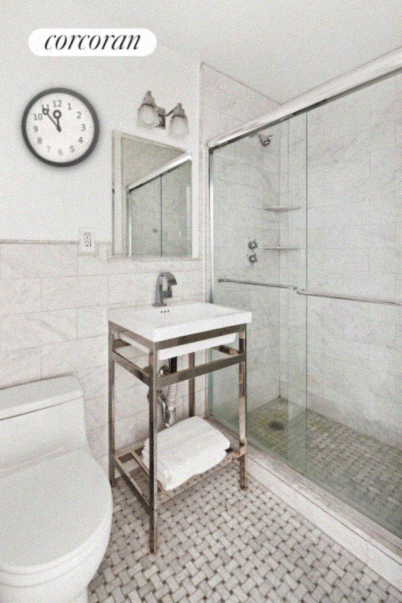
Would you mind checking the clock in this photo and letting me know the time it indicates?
11:54
